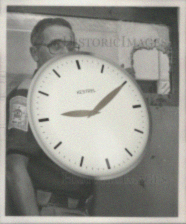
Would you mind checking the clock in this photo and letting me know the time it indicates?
9:10
